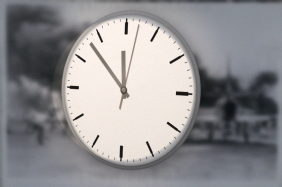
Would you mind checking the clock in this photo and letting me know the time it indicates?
11:53:02
